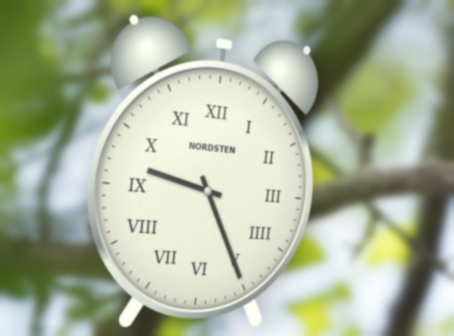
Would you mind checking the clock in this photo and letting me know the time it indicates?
9:25
